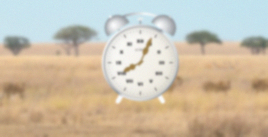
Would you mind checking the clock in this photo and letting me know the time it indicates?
8:04
